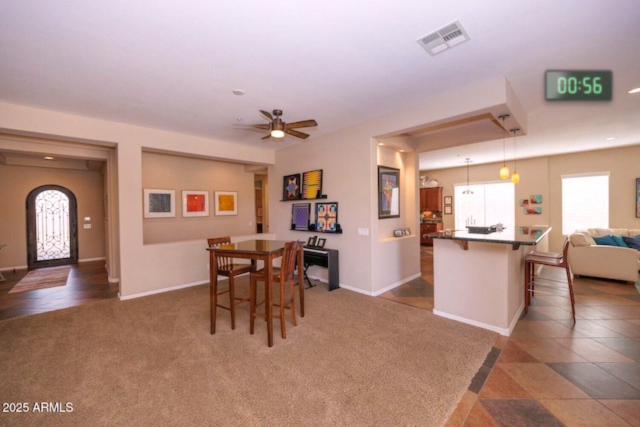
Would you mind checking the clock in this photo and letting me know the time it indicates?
0:56
